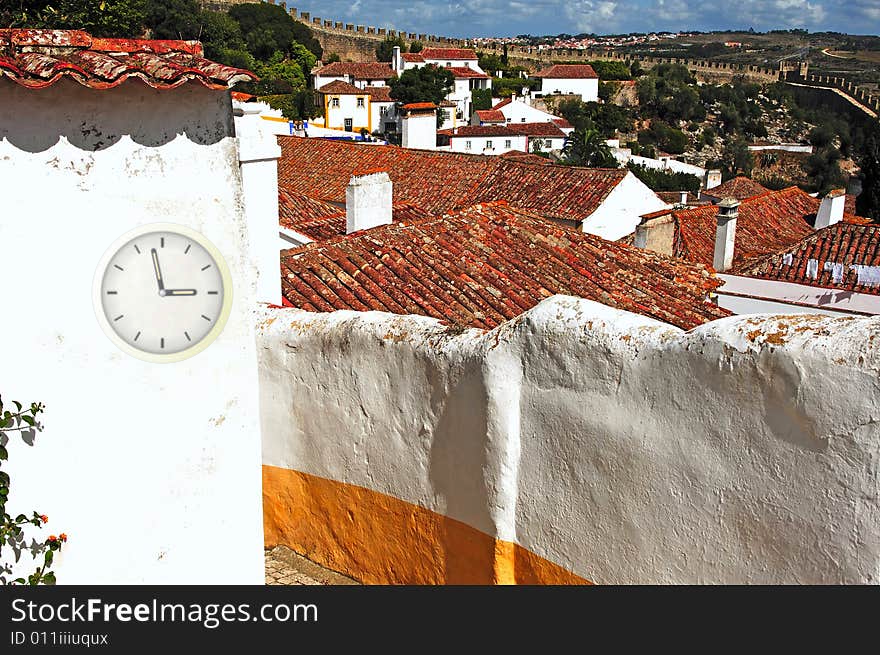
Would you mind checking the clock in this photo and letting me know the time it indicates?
2:58
